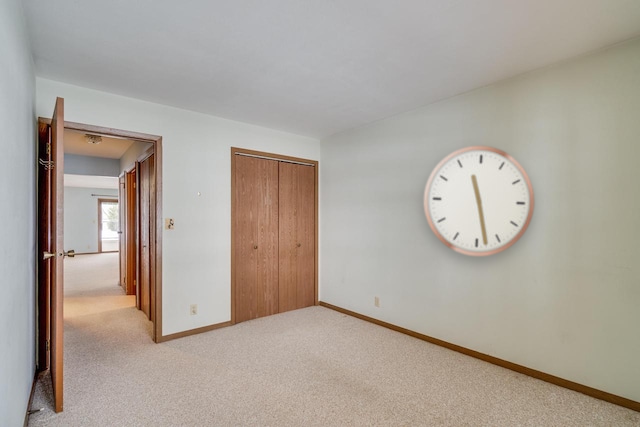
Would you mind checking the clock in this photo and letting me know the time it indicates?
11:28
